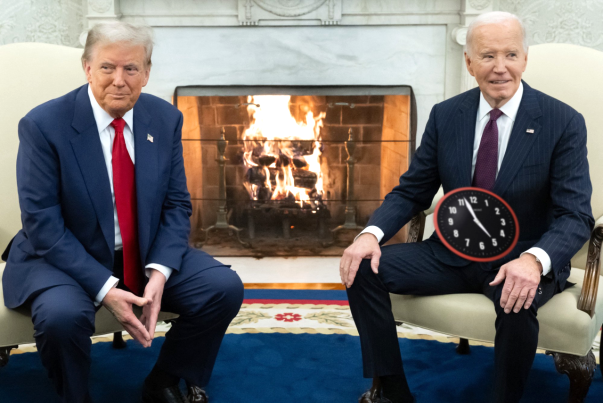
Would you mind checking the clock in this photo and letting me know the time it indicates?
4:57
